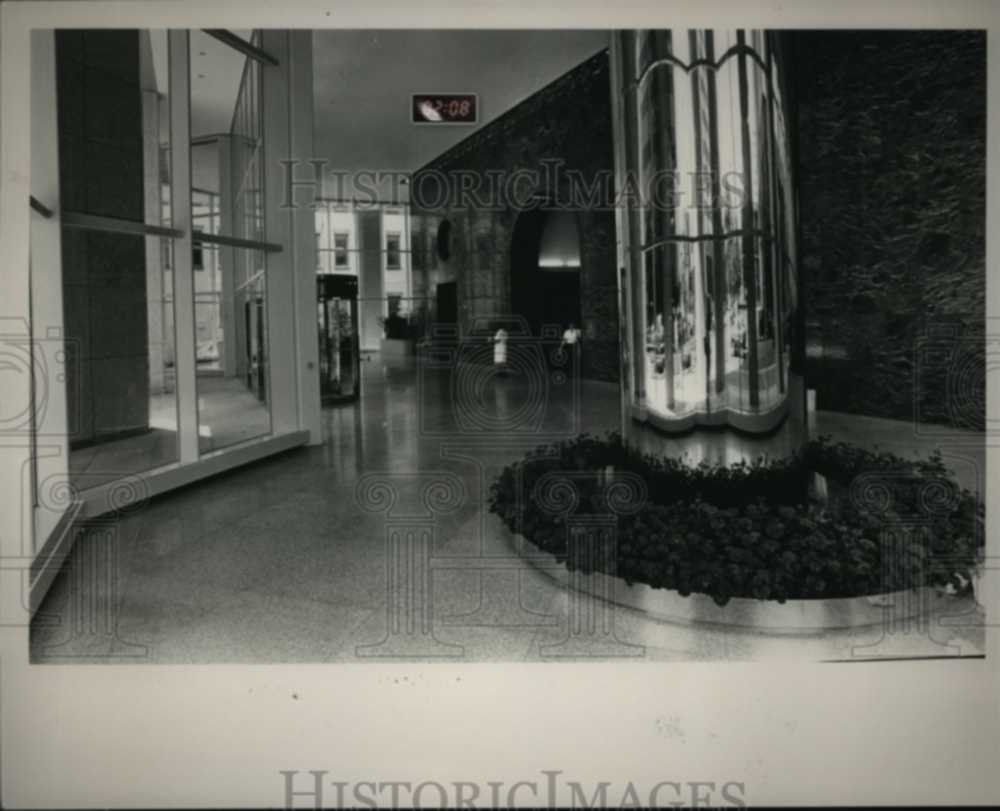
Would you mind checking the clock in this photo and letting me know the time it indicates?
2:08
